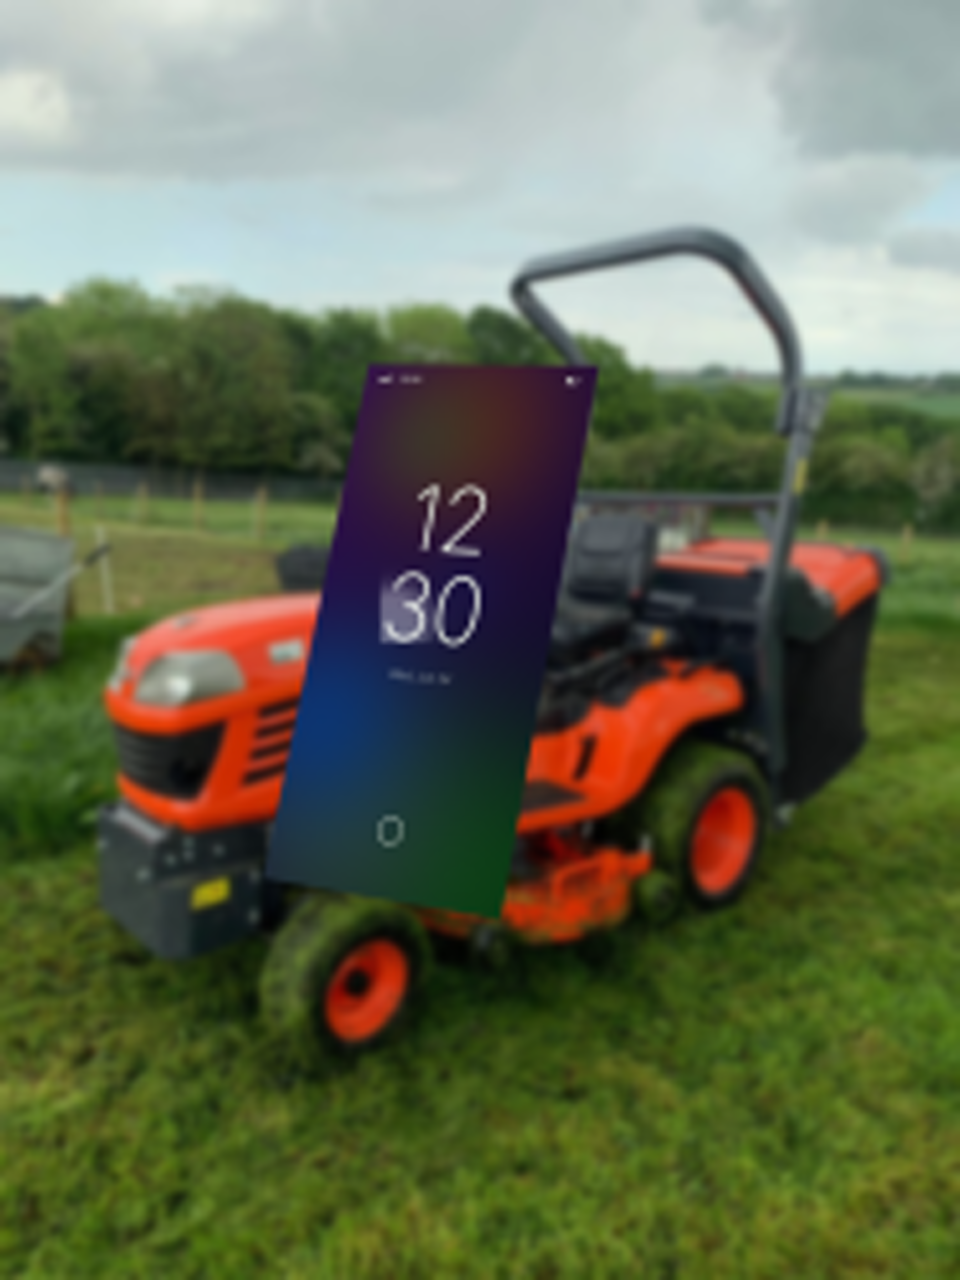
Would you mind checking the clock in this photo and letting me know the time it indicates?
12:30
